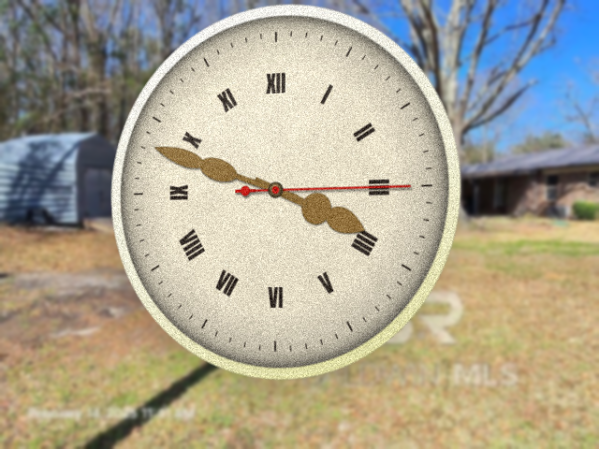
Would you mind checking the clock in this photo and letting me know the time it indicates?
3:48:15
